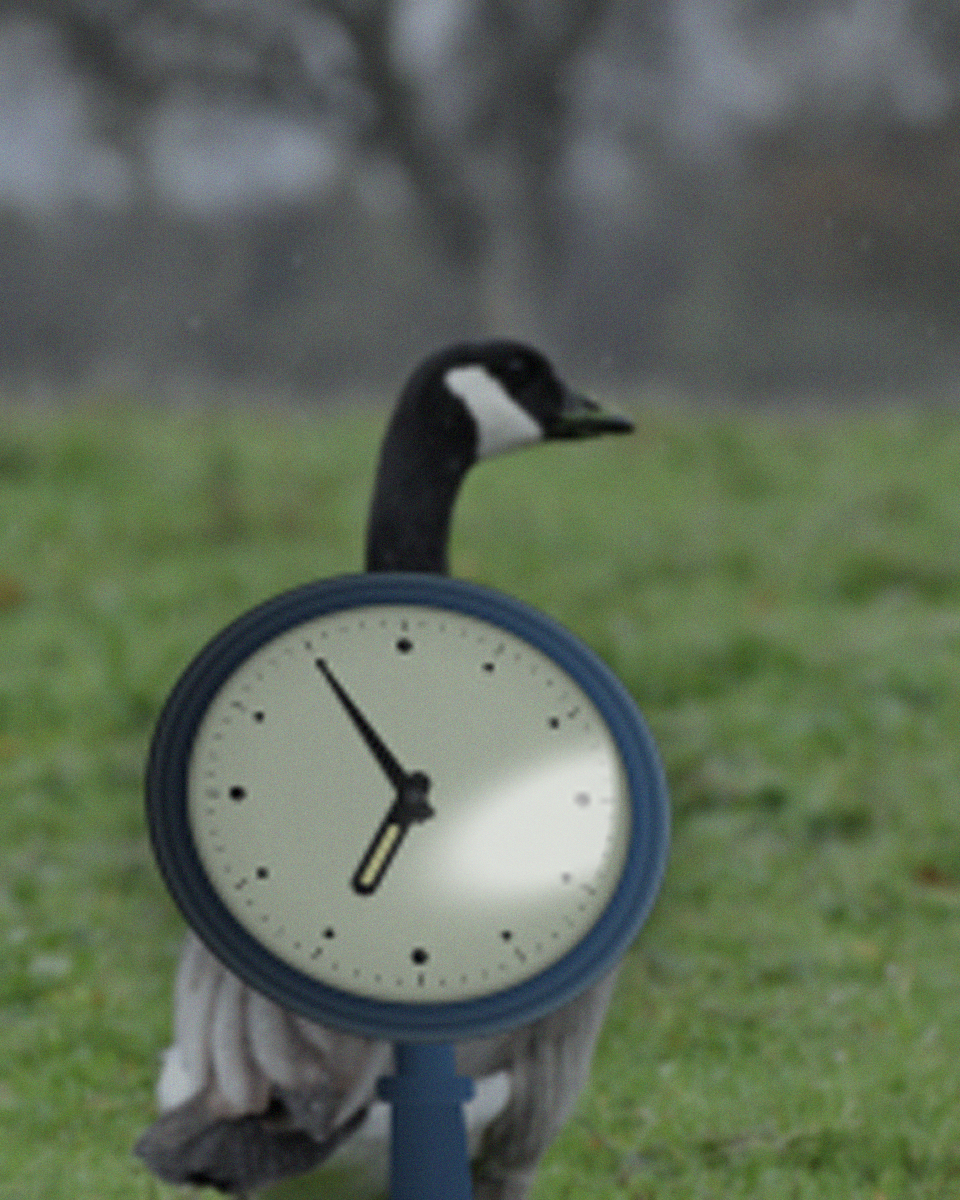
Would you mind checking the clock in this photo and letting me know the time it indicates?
6:55
